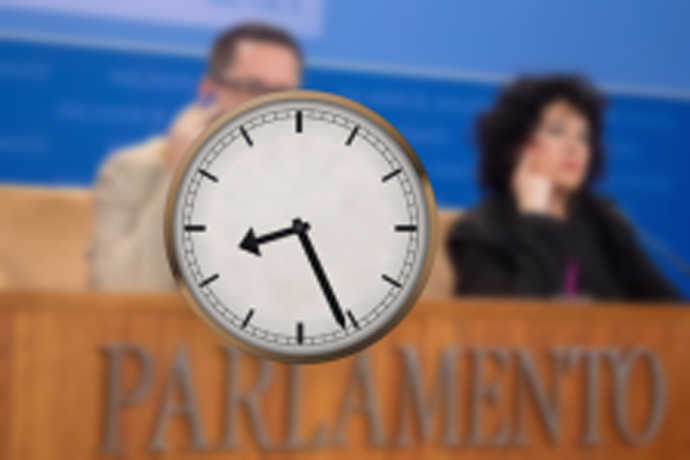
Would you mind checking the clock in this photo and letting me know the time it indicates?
8:26
